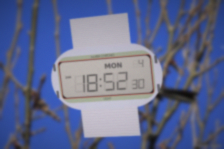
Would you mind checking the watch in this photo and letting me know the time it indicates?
18:52
